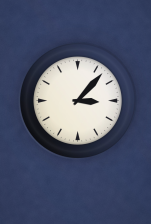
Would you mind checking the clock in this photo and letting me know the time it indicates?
3:07
